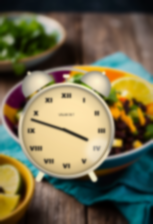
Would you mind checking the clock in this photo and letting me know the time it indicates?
3:48
